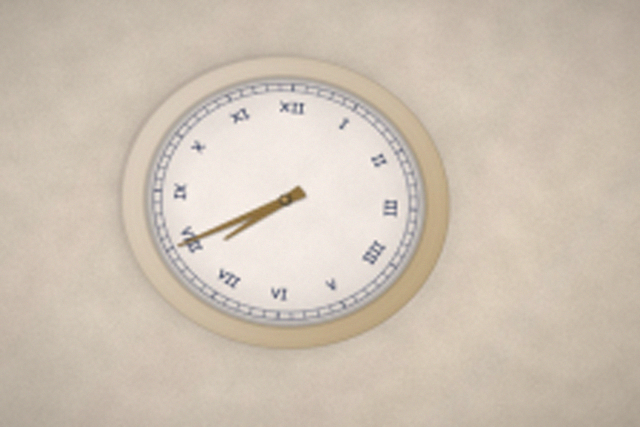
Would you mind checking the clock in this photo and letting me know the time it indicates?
7:40
